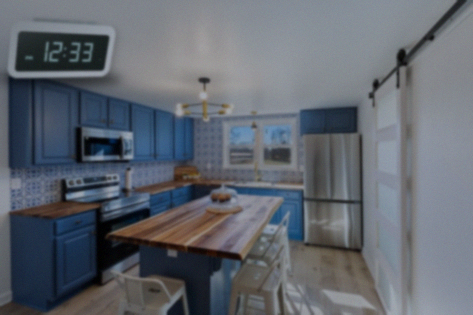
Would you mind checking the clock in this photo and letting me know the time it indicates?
12:33
